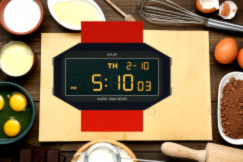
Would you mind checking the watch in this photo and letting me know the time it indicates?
5:10:03
